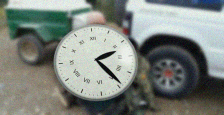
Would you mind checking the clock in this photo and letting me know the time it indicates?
2:24
